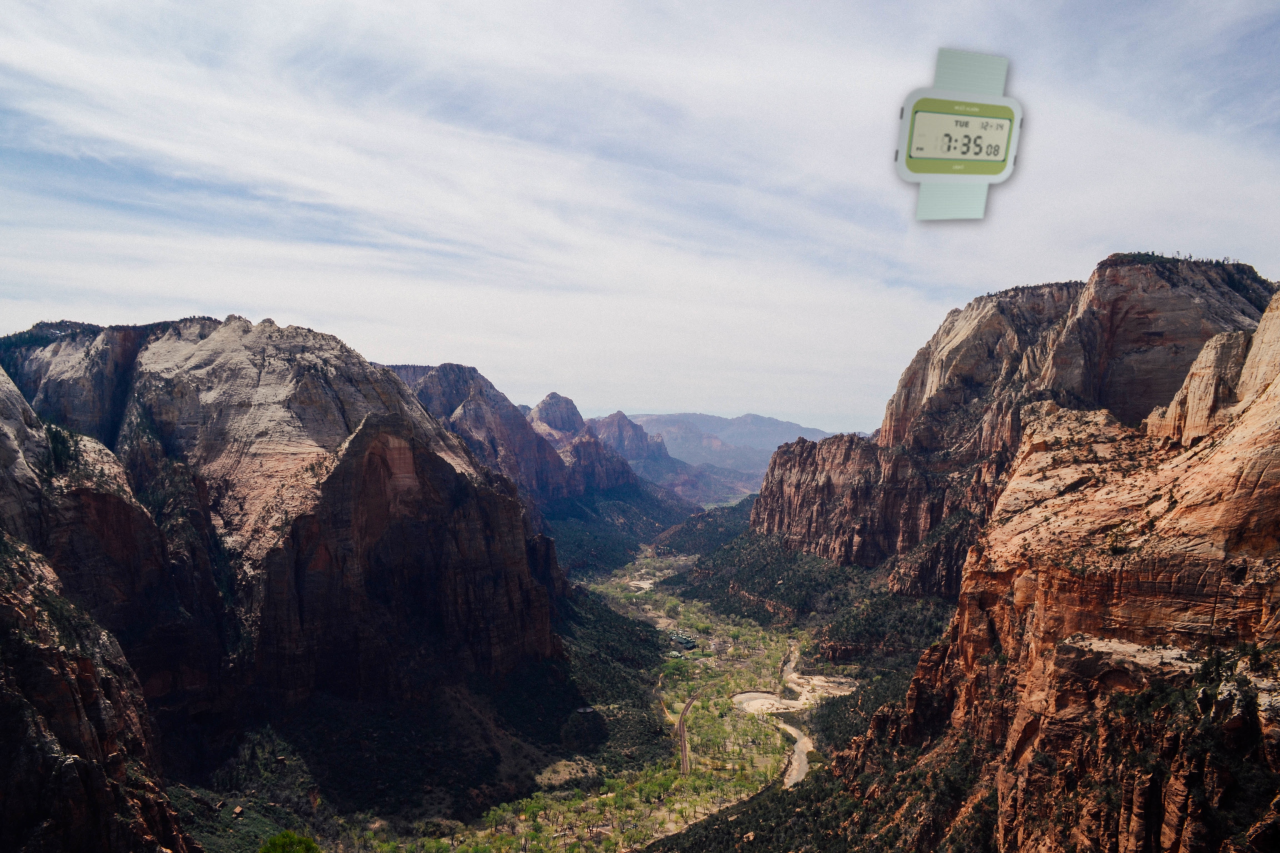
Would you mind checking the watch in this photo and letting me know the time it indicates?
7:35:08
